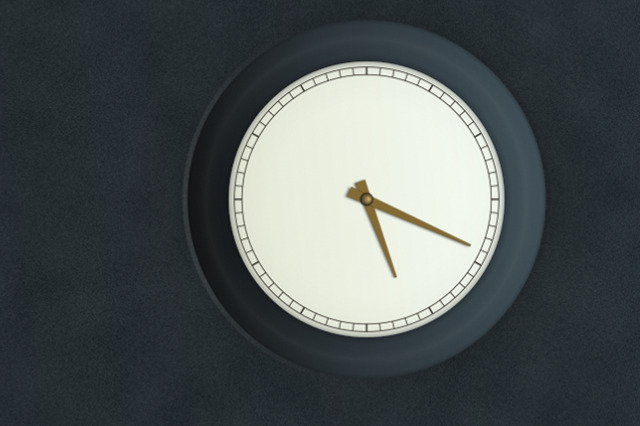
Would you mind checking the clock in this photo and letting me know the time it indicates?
5:19
